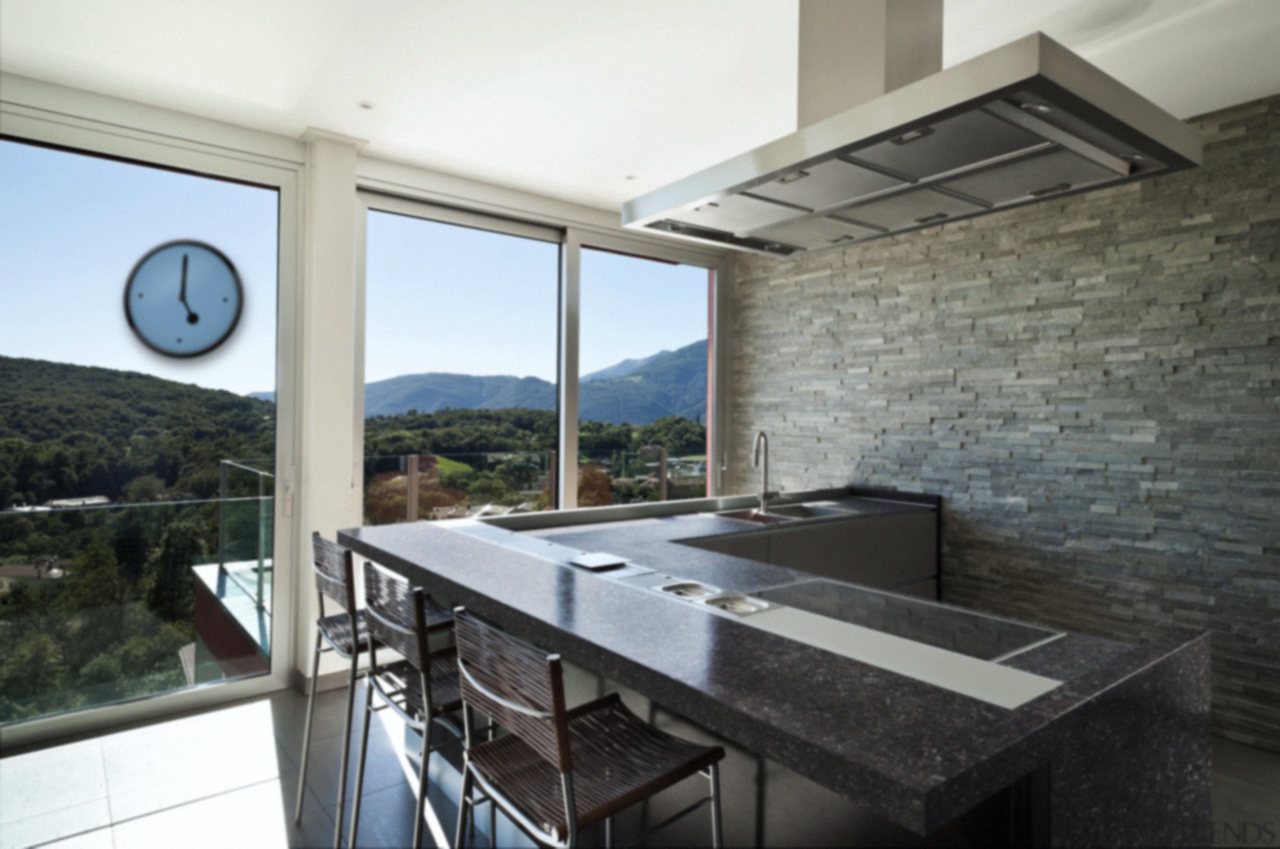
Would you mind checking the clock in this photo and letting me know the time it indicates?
5:00
